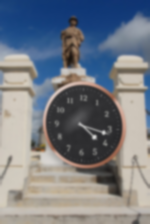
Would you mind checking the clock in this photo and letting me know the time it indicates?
4:17
